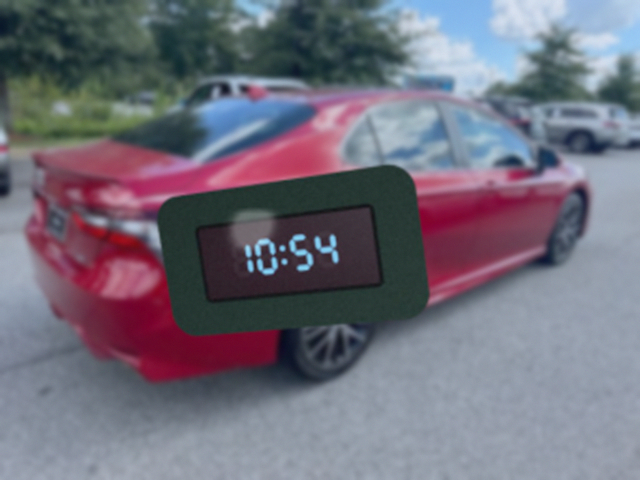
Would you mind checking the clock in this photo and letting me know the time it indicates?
10:54
